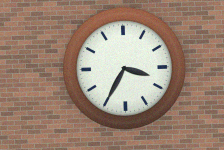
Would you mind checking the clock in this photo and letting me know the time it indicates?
3:35
